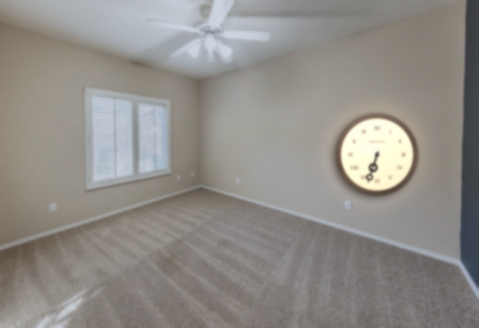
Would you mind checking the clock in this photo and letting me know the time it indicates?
6:33
